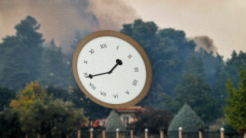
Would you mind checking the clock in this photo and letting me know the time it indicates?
1:44
